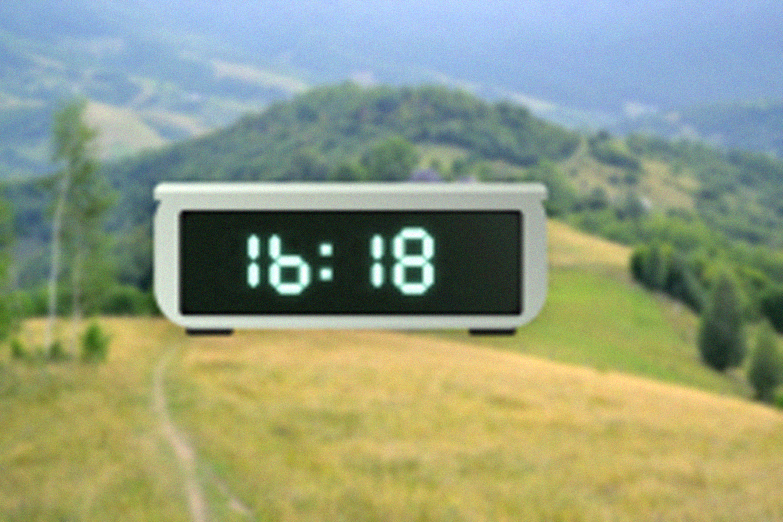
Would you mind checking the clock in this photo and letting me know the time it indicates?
16:18
